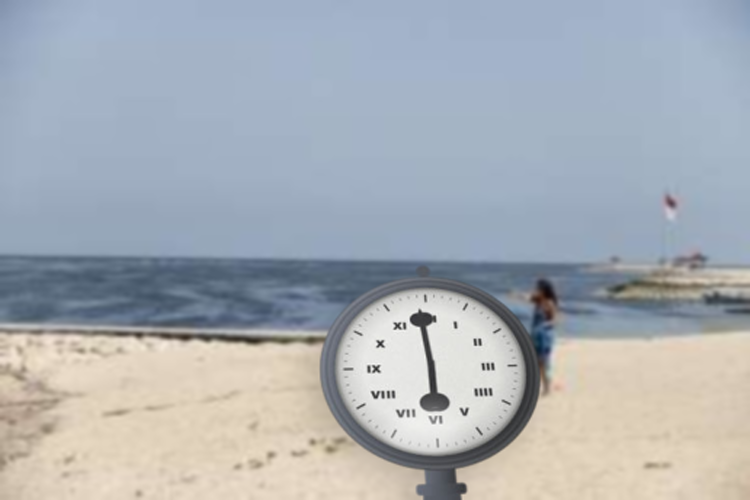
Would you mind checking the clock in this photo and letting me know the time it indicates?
5:59
